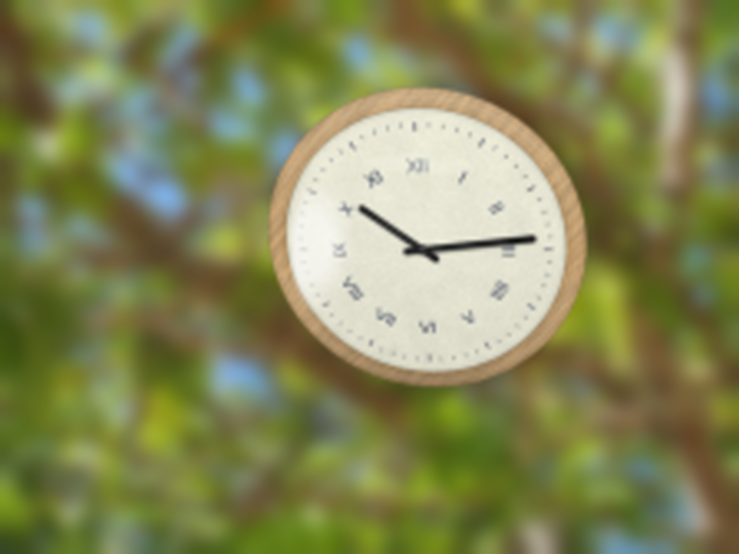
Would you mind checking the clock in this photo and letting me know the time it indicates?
10:14
